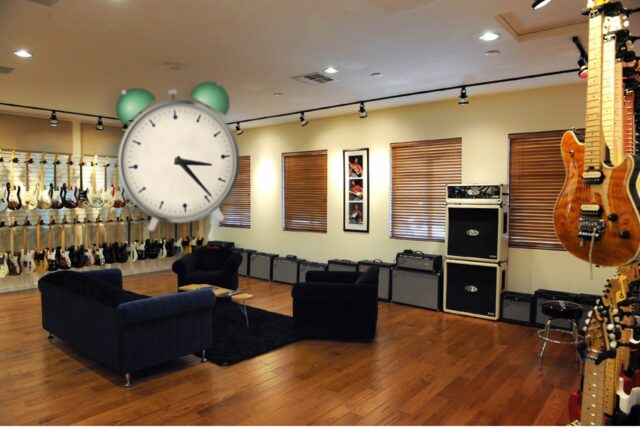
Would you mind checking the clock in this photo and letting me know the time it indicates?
3:24
